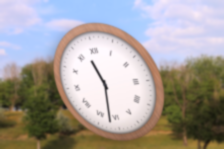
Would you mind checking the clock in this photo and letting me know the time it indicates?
11:32
